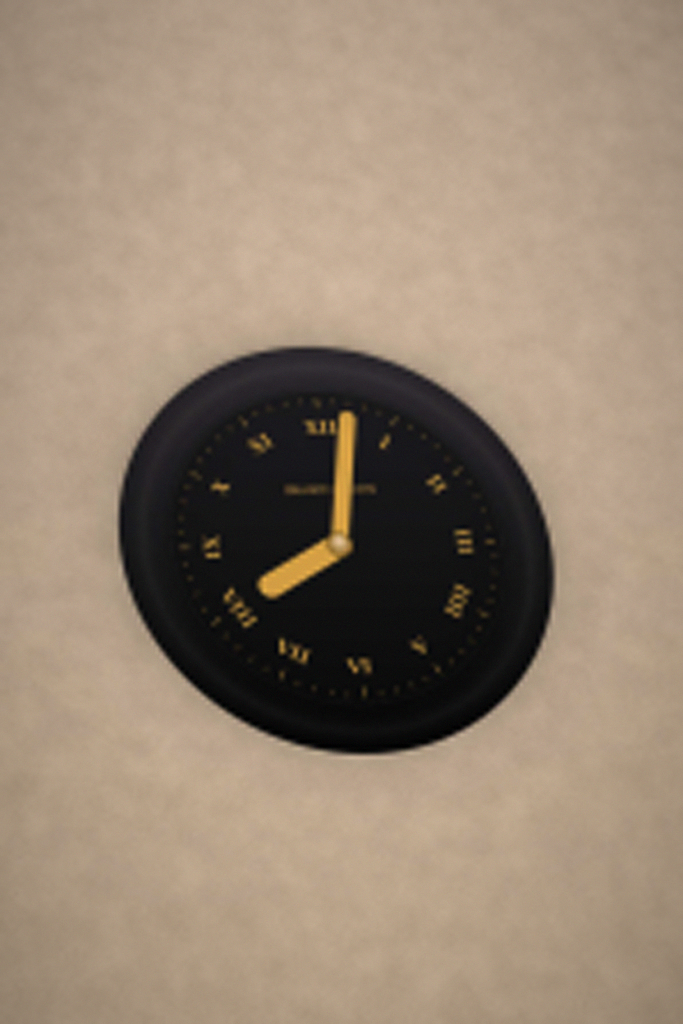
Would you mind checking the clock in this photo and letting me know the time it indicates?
8:02
